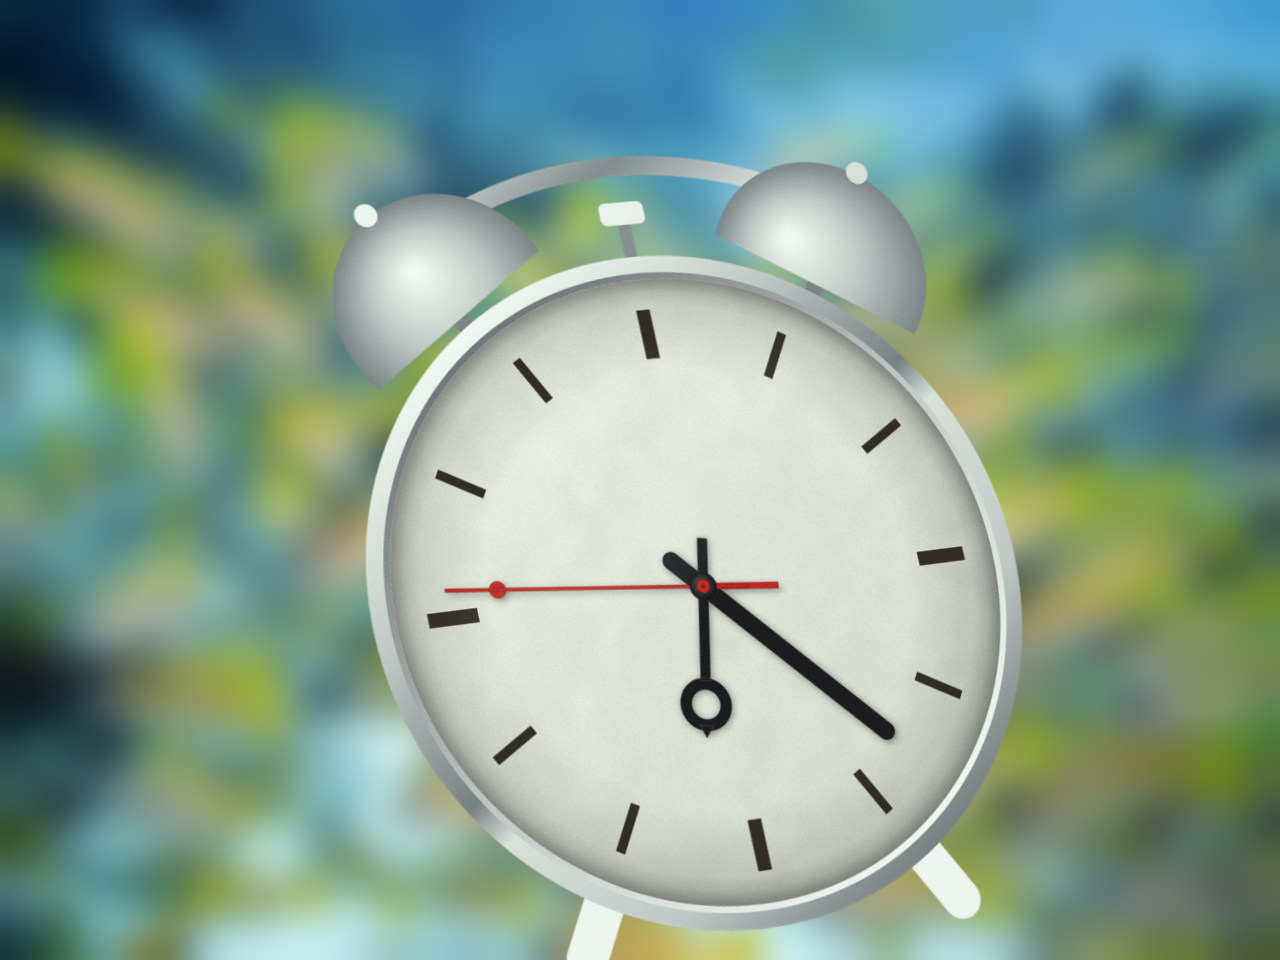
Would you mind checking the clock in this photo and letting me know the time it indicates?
6:22:46
